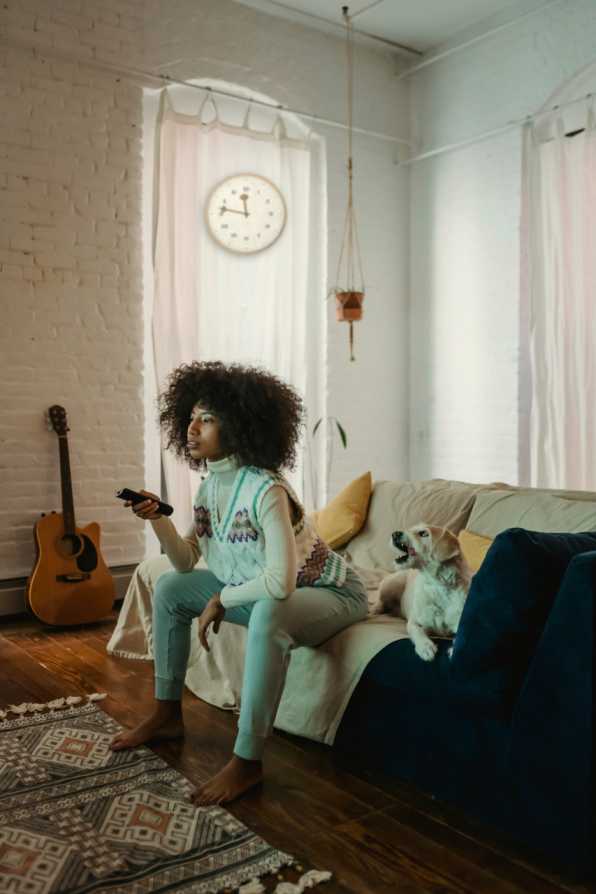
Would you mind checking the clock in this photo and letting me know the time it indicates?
11:47
